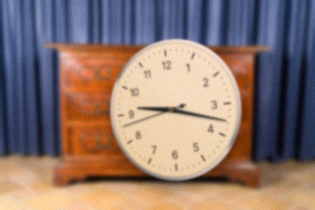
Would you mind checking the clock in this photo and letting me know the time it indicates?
9:17:43
